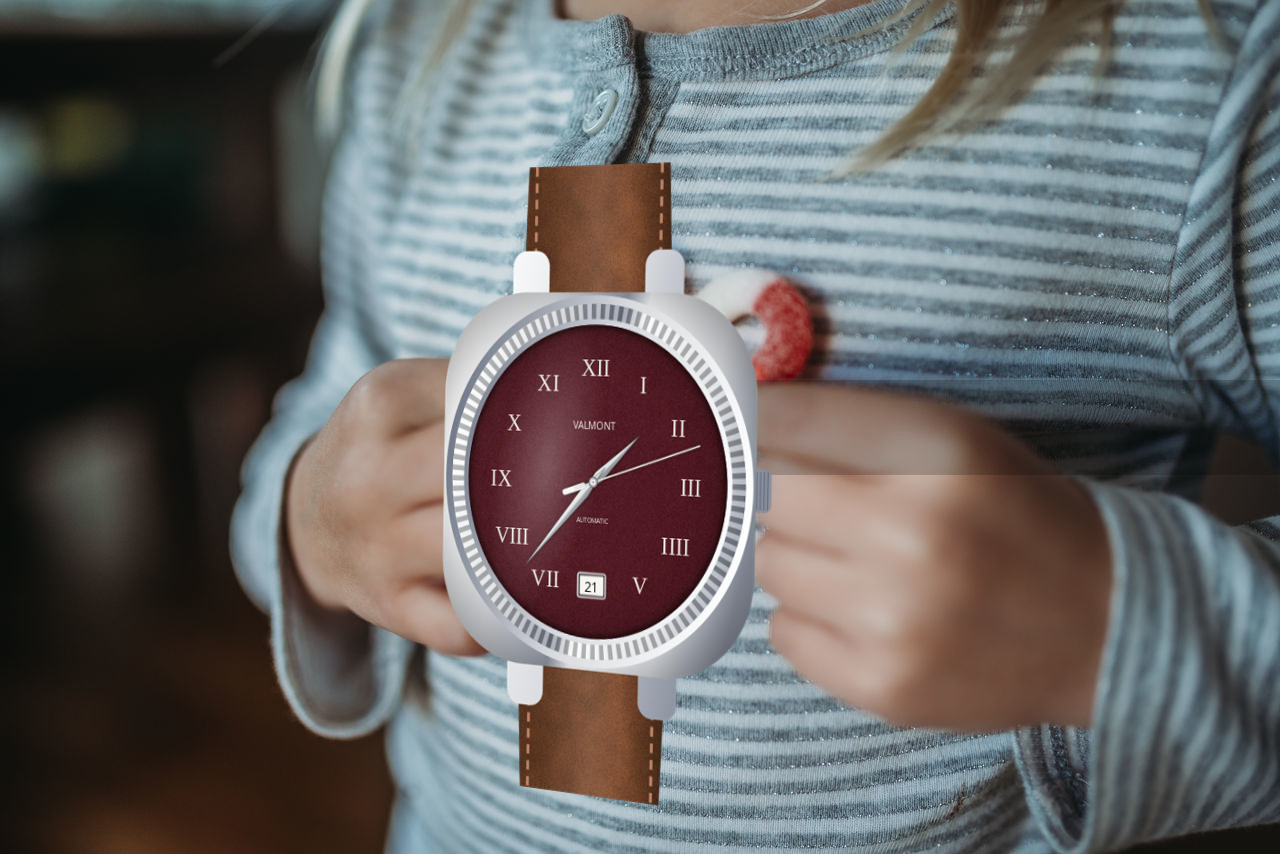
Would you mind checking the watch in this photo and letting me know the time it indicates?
1:37:12
